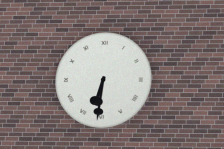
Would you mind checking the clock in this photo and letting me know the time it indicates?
6:31
